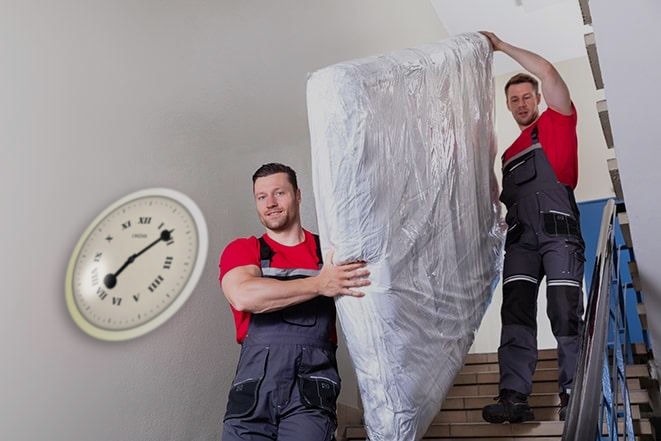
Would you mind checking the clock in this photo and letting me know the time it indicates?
7:08
